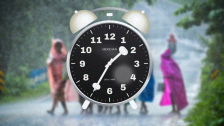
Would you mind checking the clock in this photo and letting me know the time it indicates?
1:35
